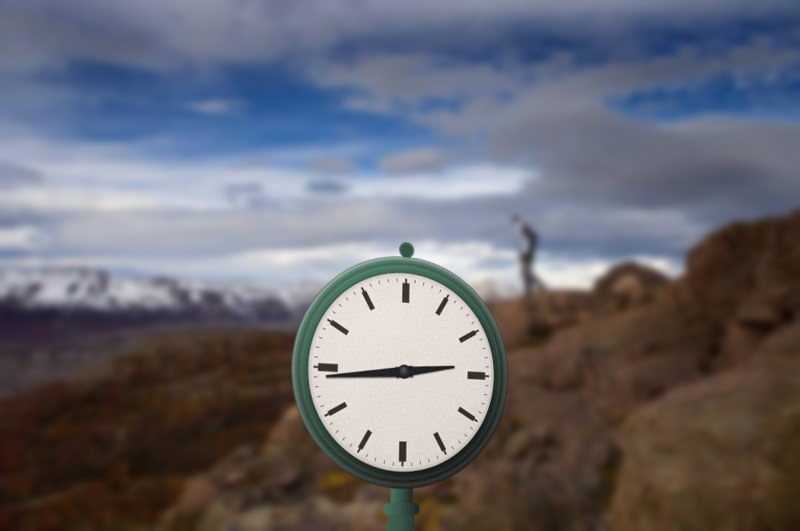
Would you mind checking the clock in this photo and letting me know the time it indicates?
2:44
